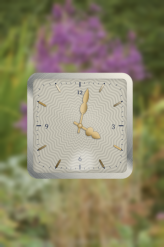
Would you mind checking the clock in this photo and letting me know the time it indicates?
4:02
